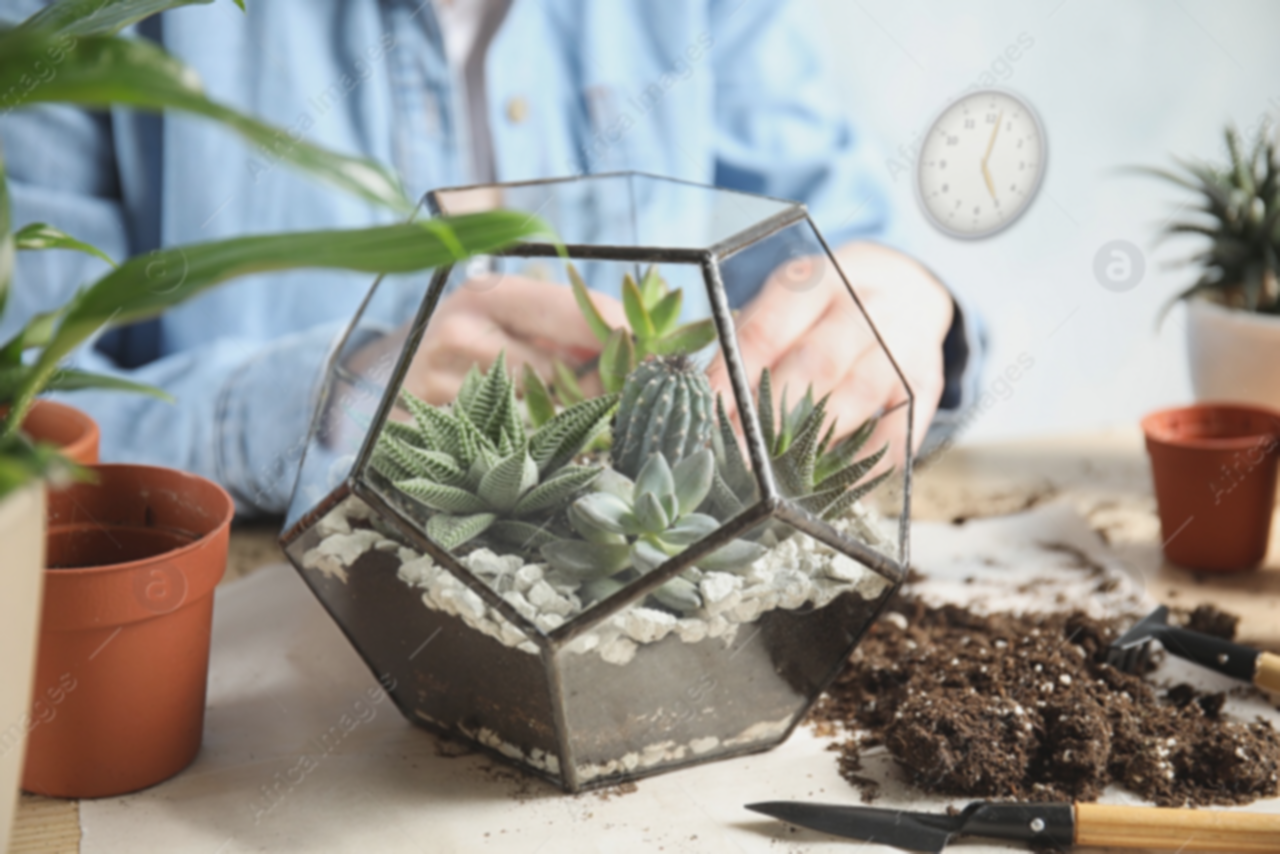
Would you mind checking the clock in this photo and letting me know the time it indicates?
5:02
